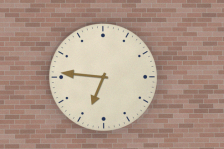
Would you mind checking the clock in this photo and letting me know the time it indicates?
6:46
